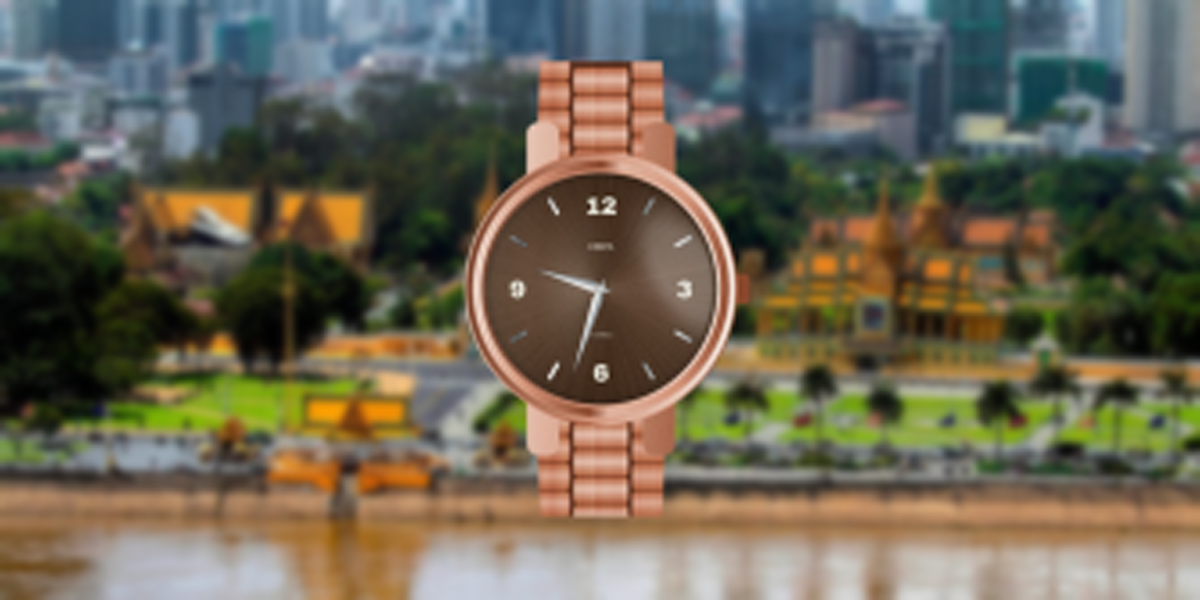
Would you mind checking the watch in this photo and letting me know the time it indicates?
9:33
